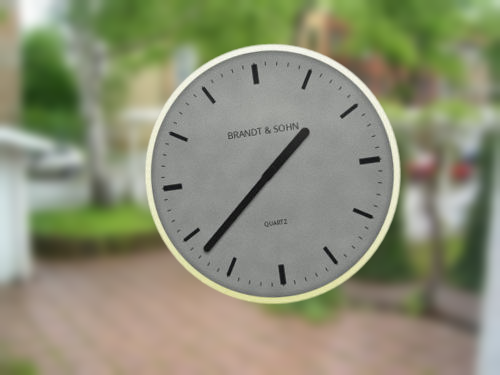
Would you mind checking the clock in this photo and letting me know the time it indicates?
1:38
